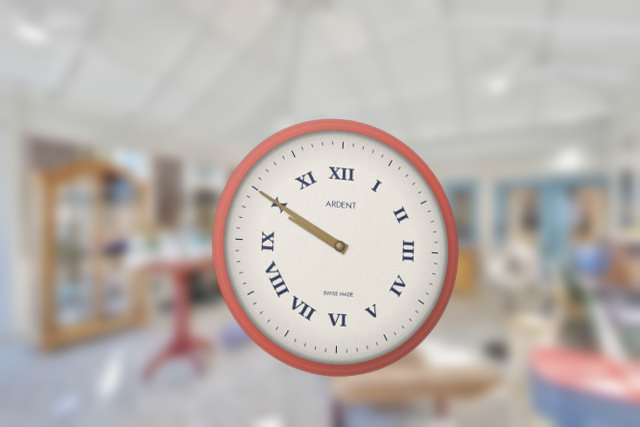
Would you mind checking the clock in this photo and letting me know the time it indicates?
9:50
